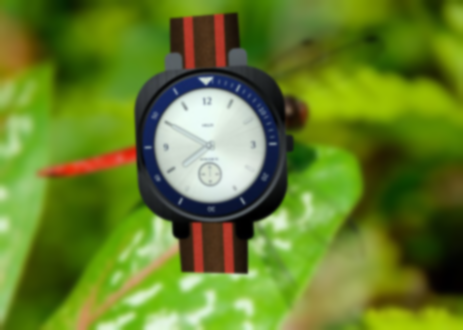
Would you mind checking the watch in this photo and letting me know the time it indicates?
7:50
